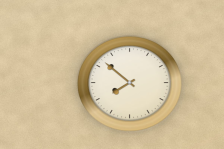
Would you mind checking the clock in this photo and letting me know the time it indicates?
7:52
